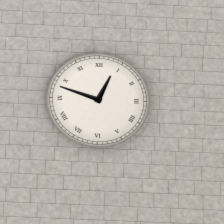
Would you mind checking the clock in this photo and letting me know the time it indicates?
12:48
